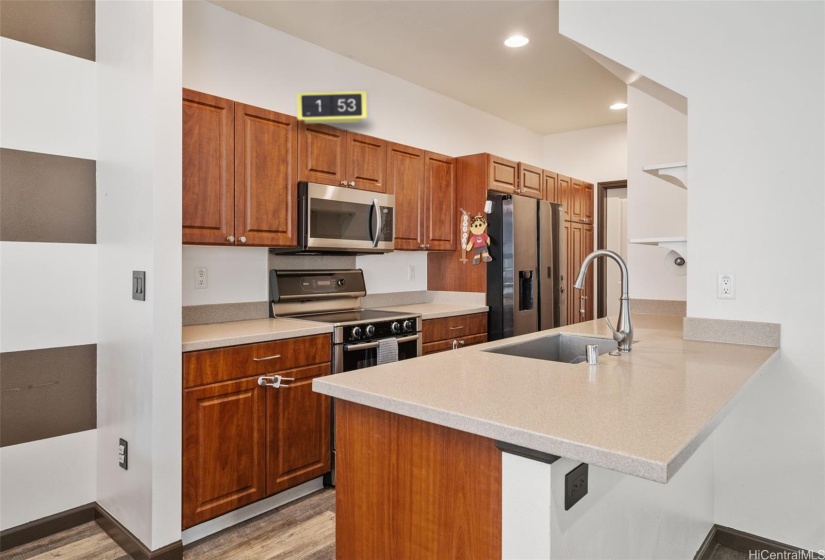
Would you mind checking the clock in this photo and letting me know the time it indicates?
1:53
